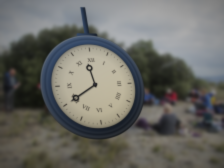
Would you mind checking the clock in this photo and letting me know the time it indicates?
11:40
